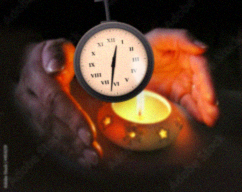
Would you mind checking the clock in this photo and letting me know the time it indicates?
12:32
